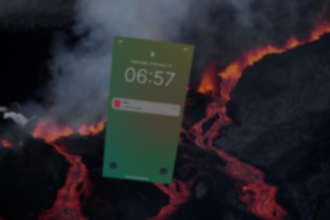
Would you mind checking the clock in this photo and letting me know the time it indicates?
6:57
